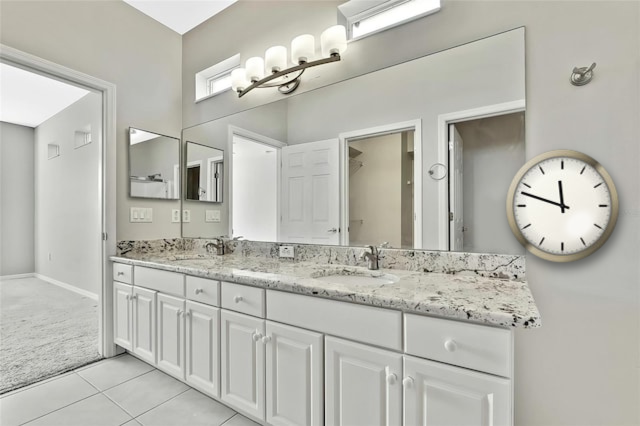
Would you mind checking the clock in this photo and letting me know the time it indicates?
11:48
